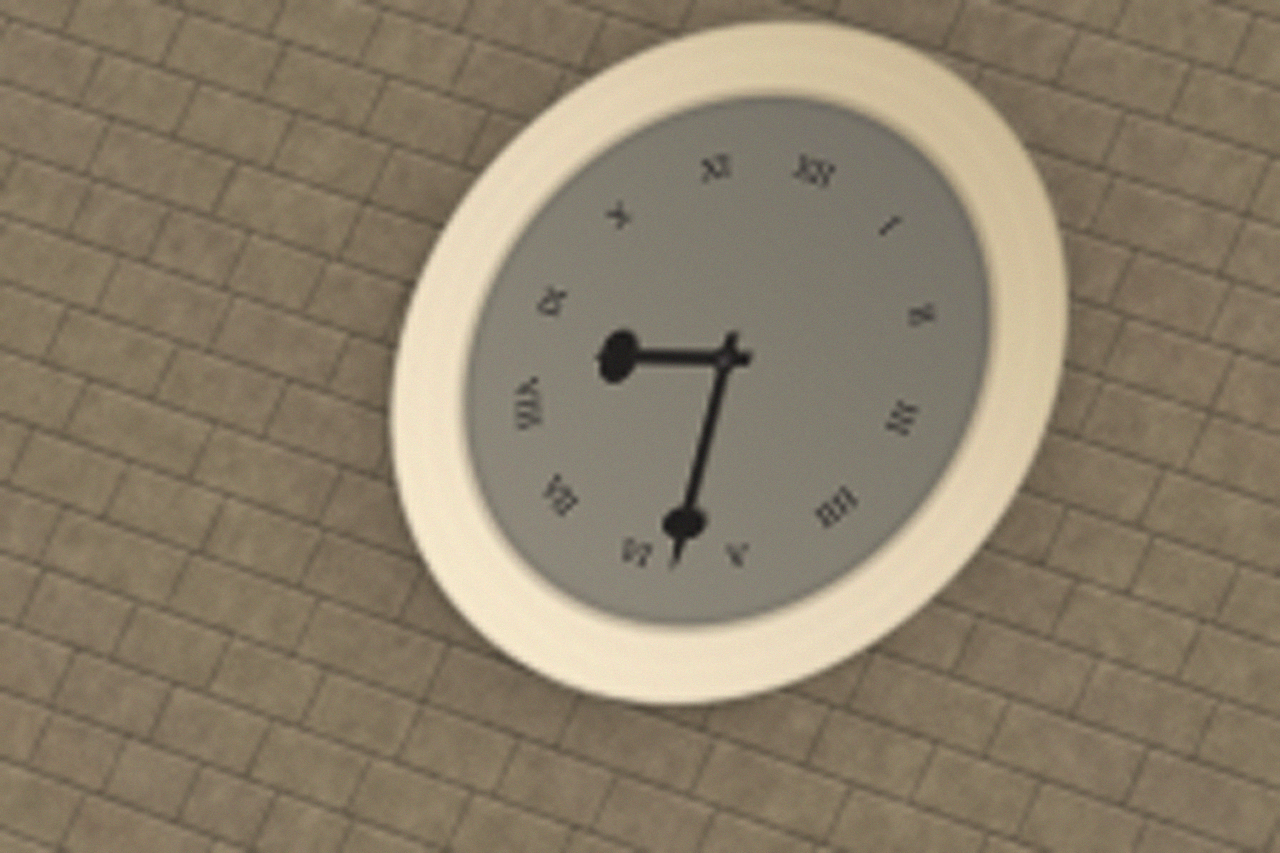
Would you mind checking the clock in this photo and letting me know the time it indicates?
8:28
